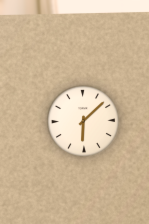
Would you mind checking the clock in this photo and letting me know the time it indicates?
6:08
